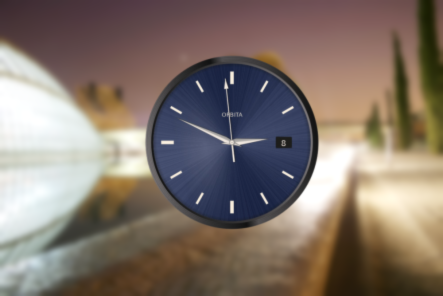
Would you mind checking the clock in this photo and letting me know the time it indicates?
2:48:59
